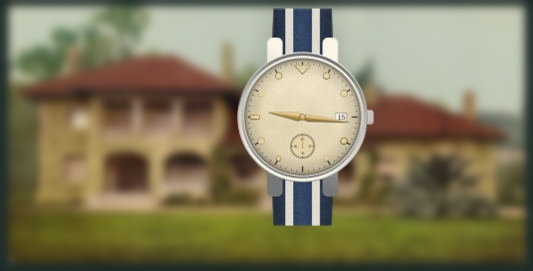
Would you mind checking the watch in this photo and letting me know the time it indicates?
9:16
